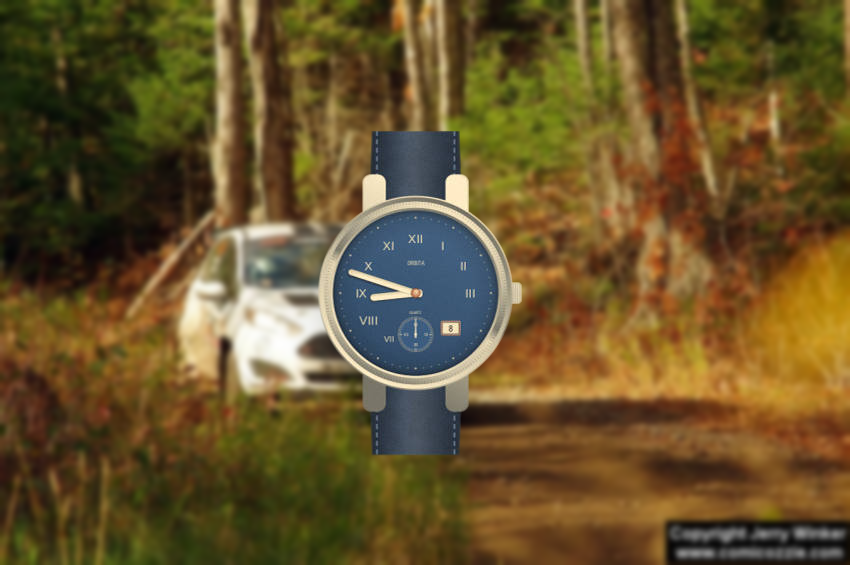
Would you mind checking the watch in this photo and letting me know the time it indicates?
8:48
